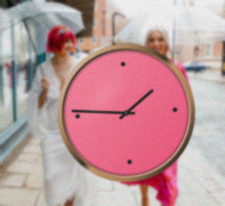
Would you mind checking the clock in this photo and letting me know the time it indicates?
1:46
